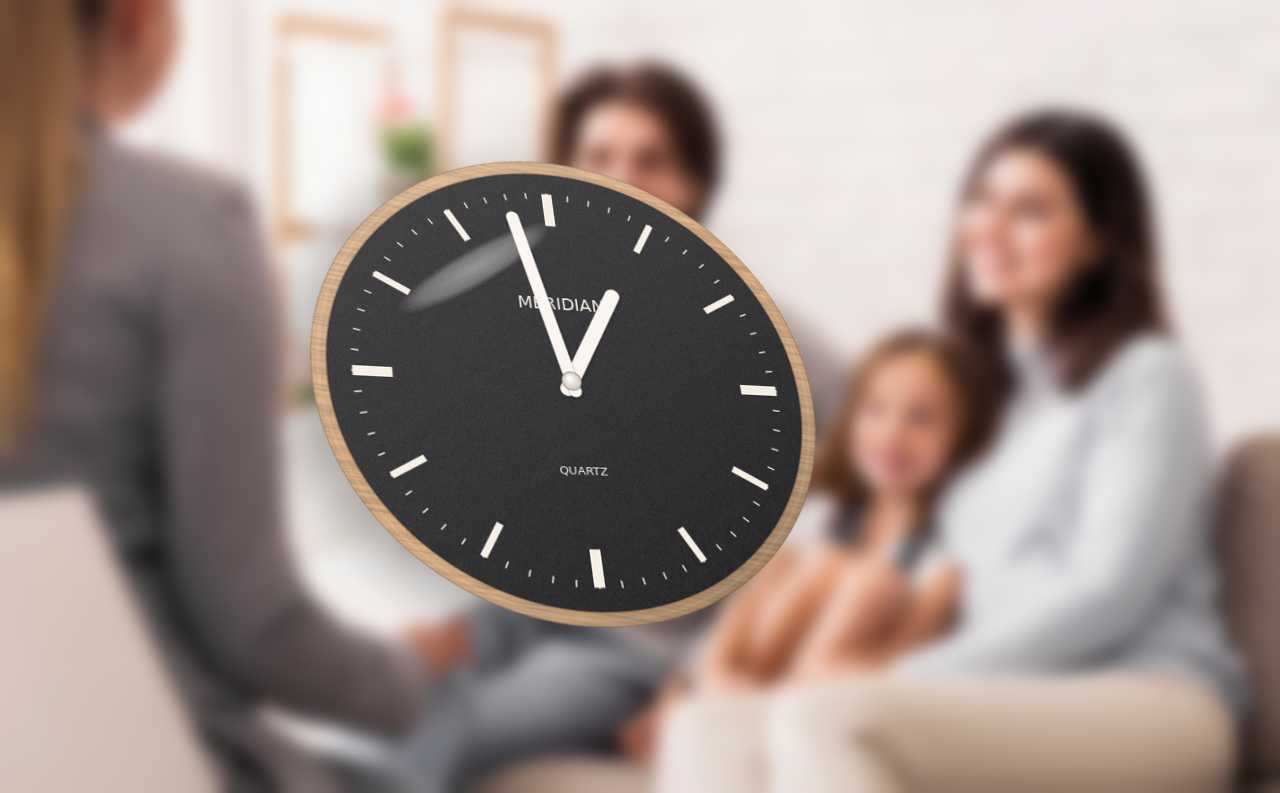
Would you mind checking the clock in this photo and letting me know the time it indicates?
12:58
